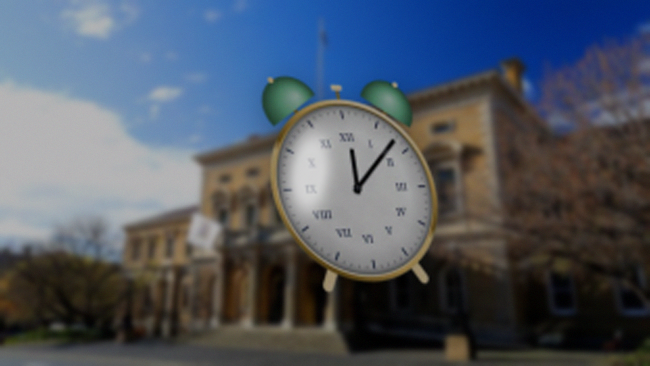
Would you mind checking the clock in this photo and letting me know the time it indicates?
12:08
